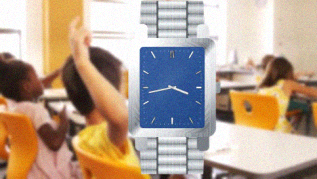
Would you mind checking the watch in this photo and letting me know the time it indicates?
3:43
